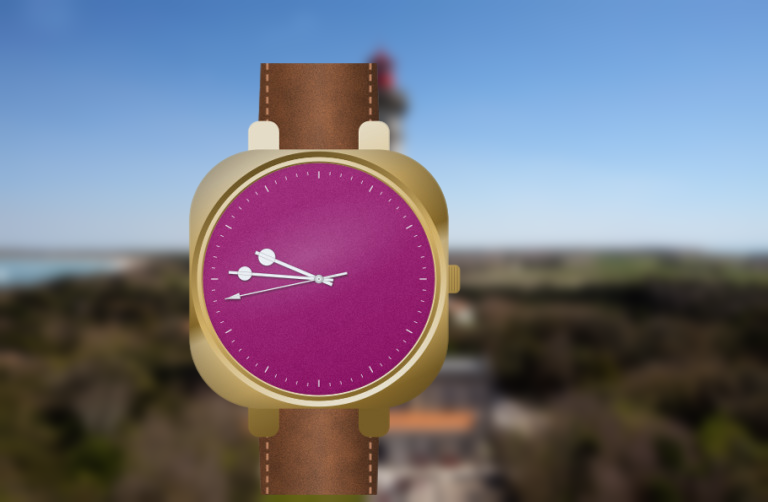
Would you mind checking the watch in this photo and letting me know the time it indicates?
9:45:43
